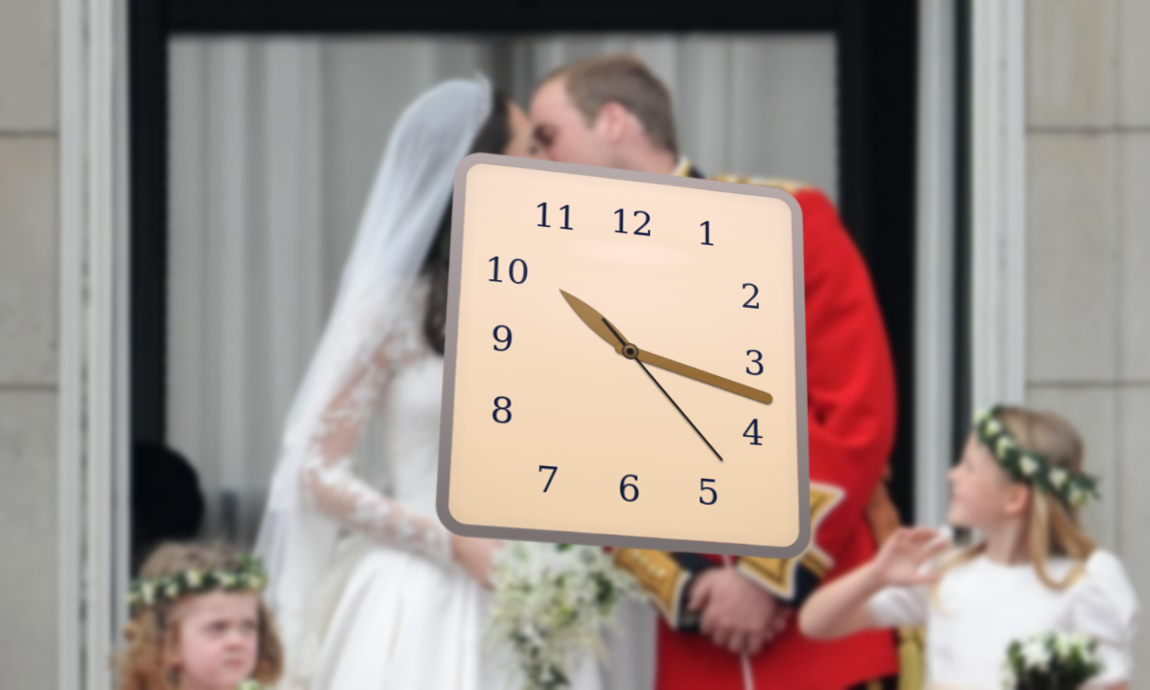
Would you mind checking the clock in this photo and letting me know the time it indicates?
10:17:23
